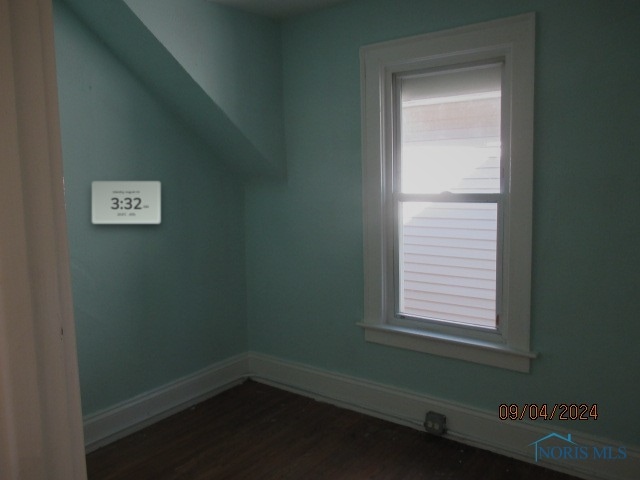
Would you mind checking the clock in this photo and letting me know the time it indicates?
3:32
